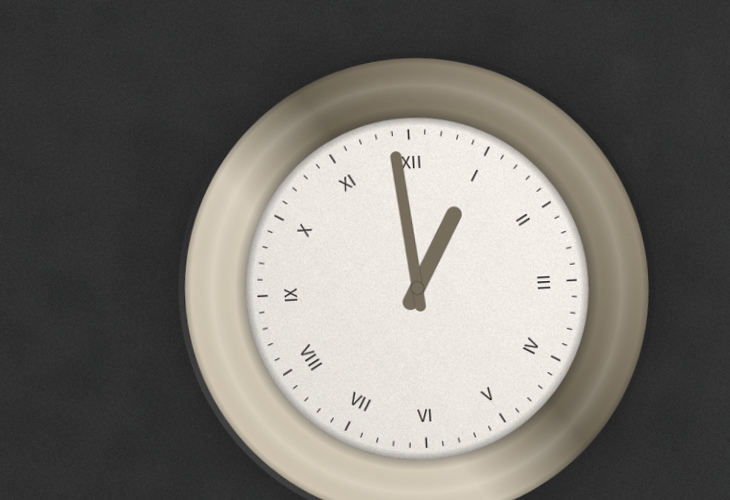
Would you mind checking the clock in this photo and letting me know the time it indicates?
12:59
